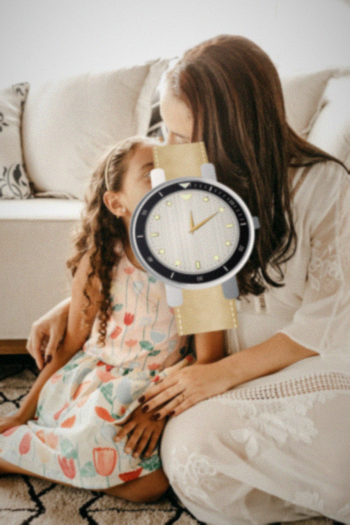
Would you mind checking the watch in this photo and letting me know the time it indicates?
12:10
